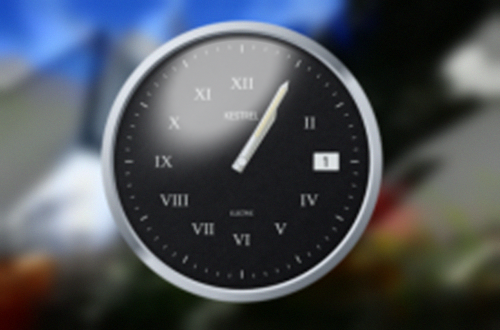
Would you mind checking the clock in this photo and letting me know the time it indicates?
1:05
